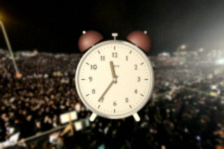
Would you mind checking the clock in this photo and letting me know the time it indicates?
11:36
